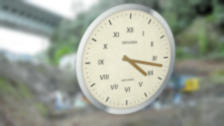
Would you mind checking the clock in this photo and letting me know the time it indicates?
4:17
